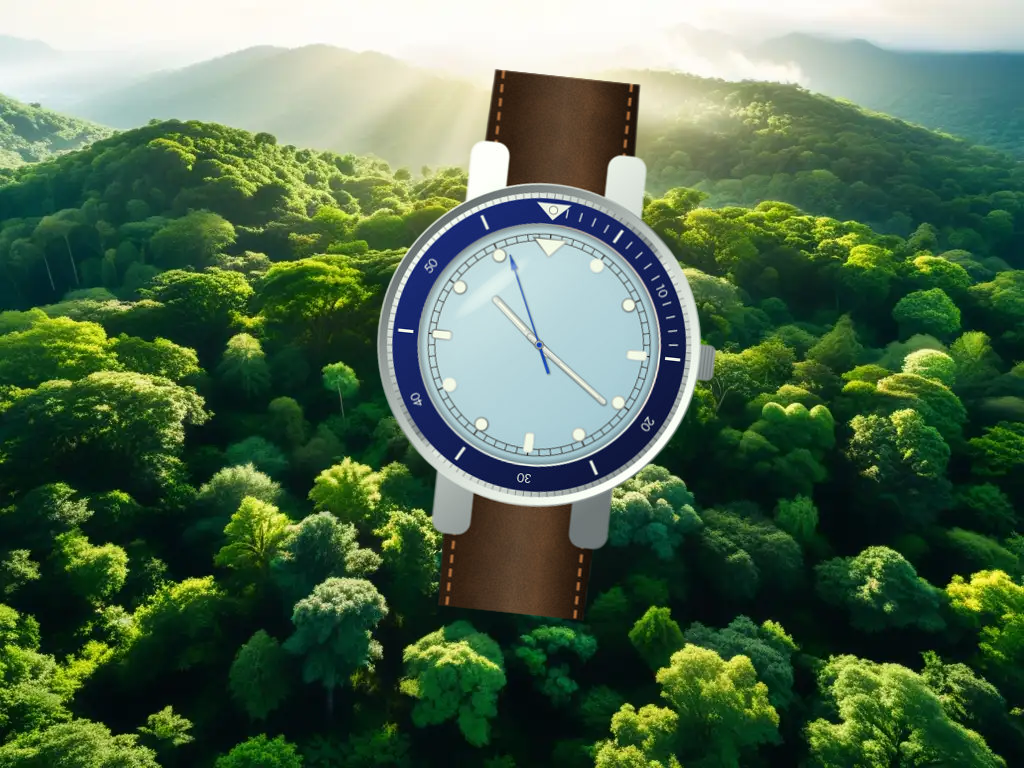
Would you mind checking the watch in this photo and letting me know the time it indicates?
10:20:56
